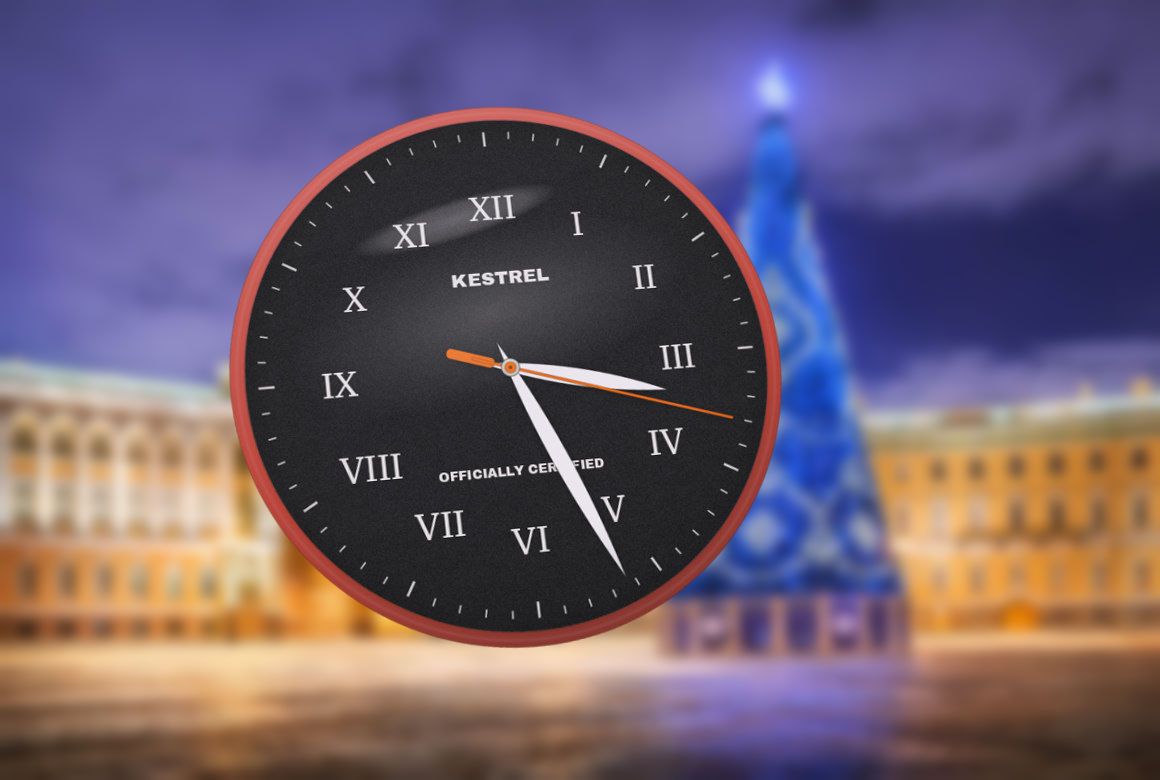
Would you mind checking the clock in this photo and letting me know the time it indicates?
3:26:18
